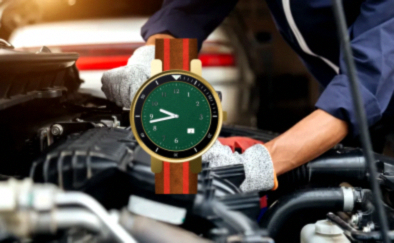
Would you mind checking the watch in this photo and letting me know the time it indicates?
9:43
